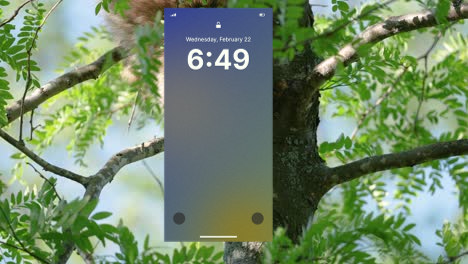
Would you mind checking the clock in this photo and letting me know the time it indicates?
6:49
